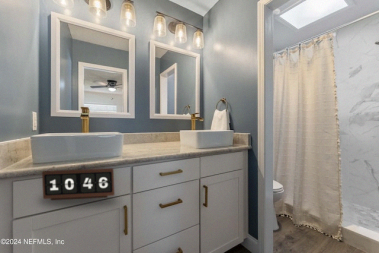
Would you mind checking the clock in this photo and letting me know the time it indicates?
10:46
